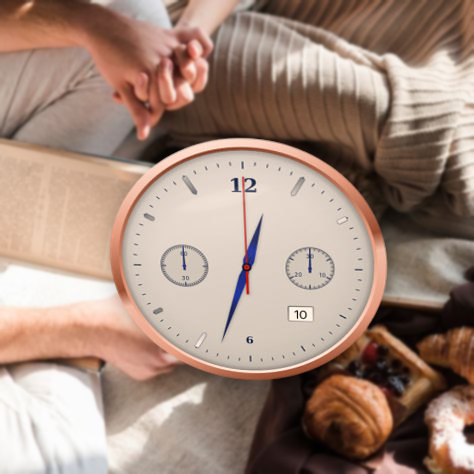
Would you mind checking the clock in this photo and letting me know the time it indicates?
12:33
